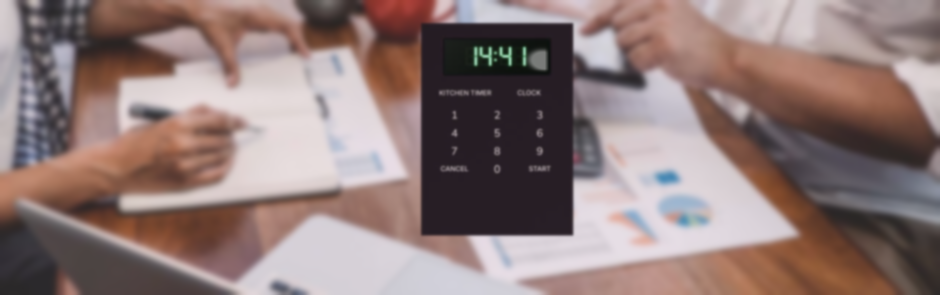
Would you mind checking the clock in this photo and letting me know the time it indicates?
14:41
